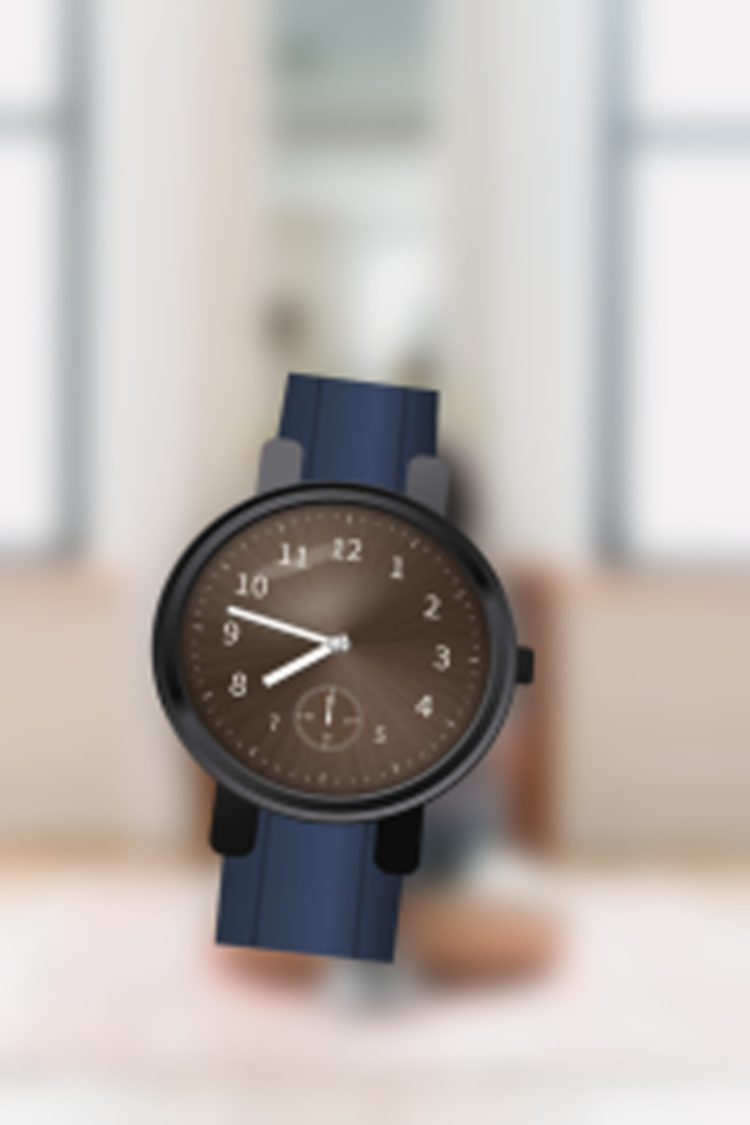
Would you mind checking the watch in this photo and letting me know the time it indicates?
7:47
